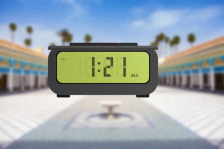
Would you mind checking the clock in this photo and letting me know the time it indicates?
1:21
